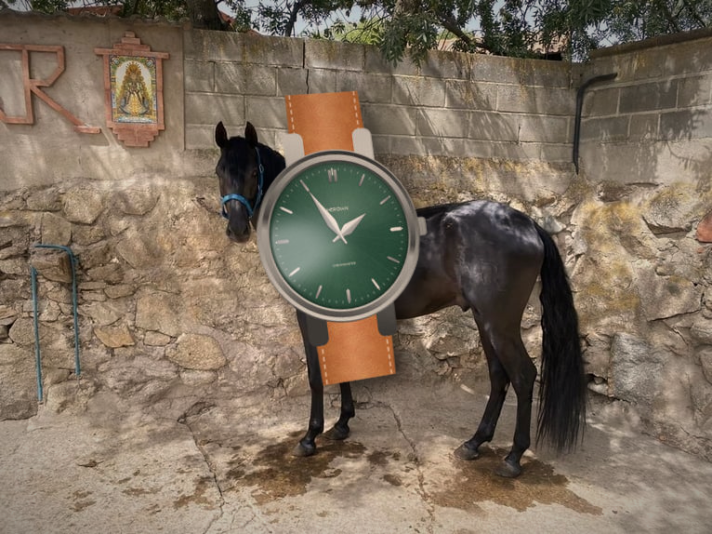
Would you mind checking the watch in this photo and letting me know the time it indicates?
1:55
